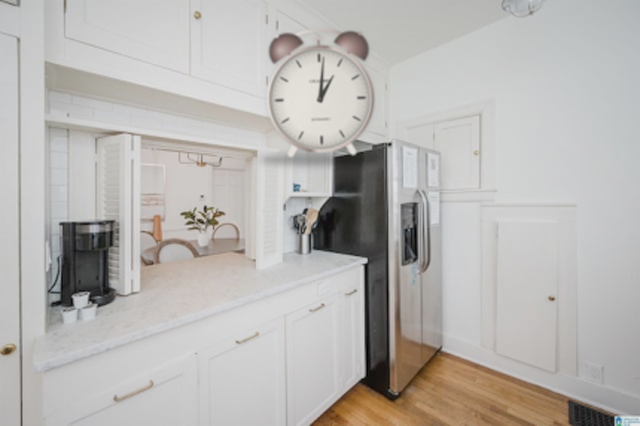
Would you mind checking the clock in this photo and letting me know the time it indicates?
1:01
